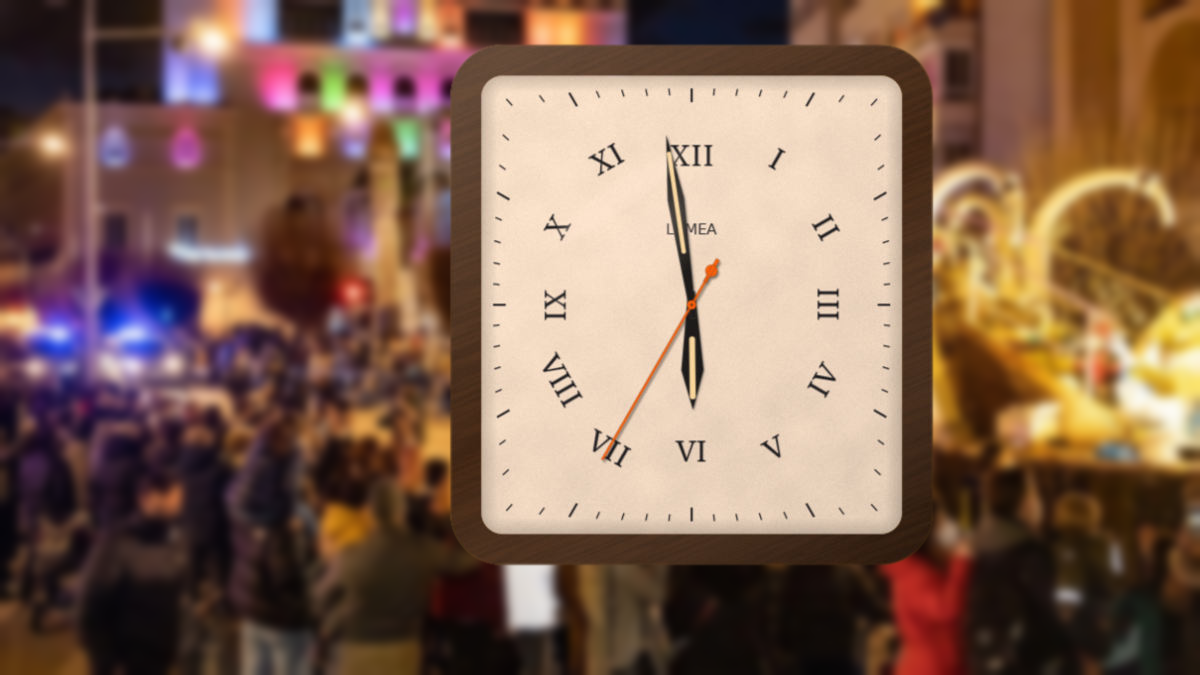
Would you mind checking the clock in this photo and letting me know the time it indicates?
5:58:35
